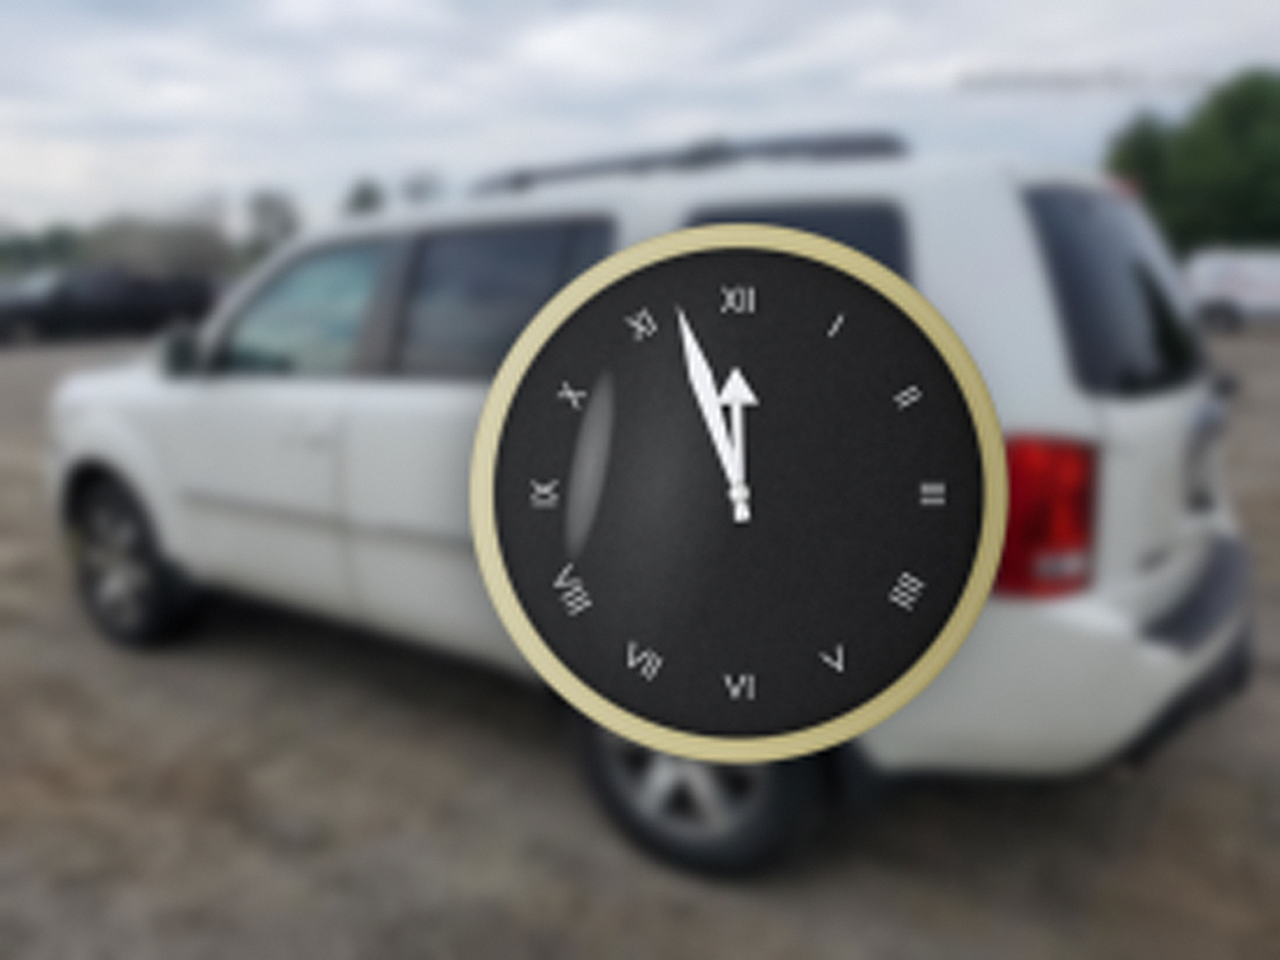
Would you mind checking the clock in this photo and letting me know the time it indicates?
11:57
